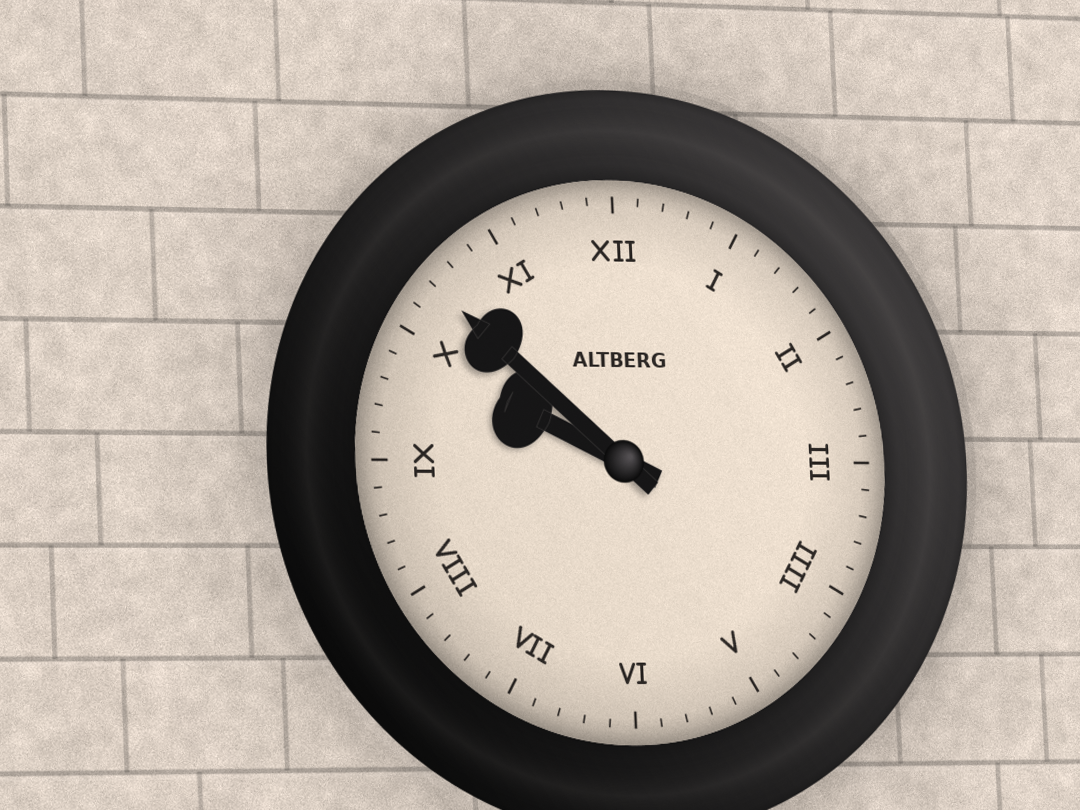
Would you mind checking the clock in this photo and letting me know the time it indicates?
9:52
